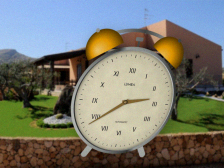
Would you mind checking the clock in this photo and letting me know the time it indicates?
2:39
